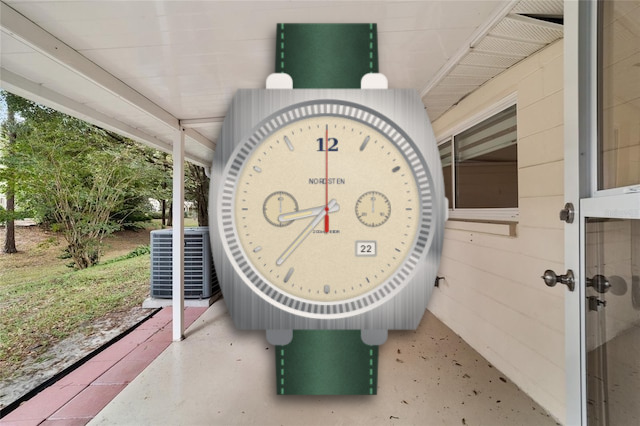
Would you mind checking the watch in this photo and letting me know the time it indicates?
8:37
